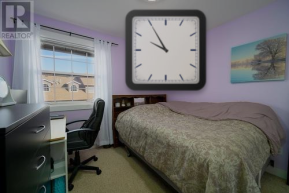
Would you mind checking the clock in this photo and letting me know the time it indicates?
9:55
